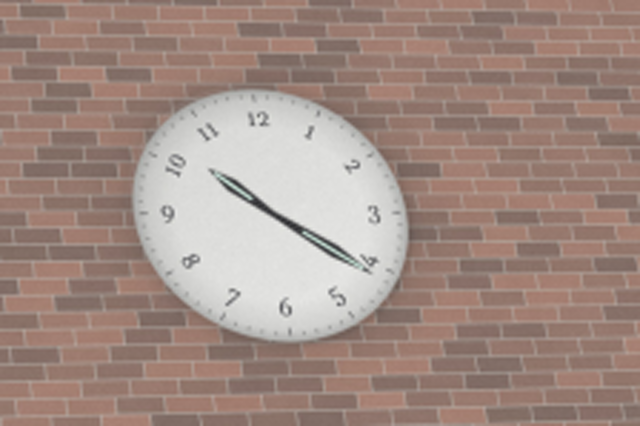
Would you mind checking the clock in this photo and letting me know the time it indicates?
10:21
